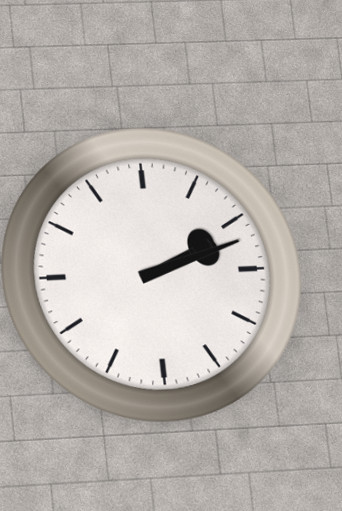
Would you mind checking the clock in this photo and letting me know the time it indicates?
2:12
